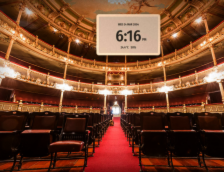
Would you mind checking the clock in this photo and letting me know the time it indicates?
6:16
